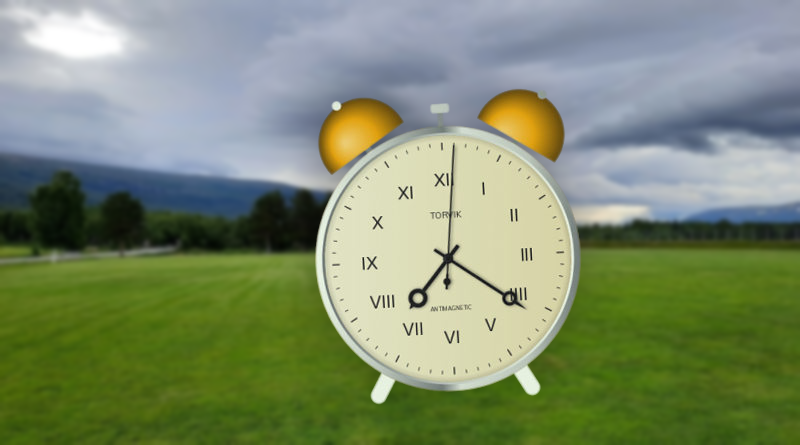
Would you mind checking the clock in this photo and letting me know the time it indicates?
7:21:01
